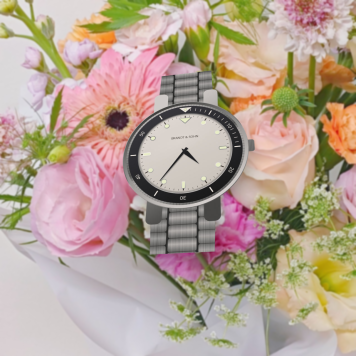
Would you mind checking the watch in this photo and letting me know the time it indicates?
4:36
